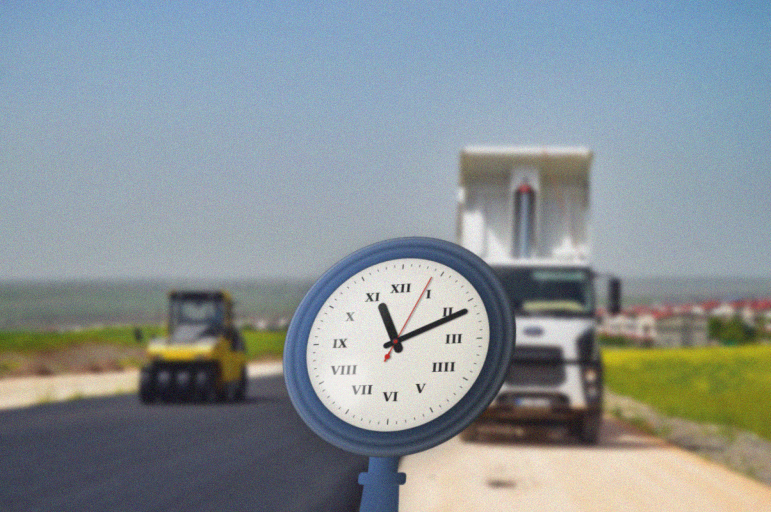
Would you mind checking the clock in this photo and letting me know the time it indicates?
11:11:04
